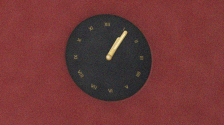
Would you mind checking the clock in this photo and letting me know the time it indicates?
1:06
